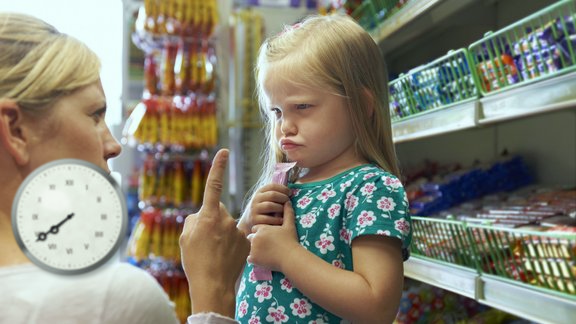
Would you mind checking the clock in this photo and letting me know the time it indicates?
7:39
